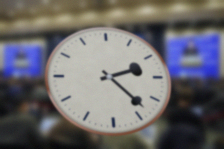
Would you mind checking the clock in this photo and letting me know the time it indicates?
2:23
